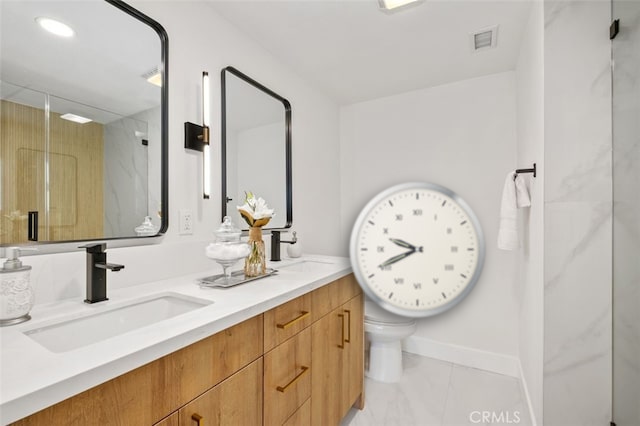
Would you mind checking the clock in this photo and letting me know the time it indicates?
9:41
